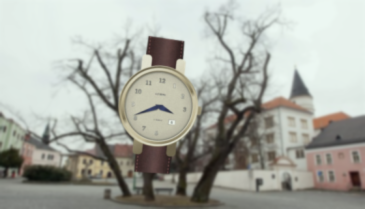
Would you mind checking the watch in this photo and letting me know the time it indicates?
3:41
